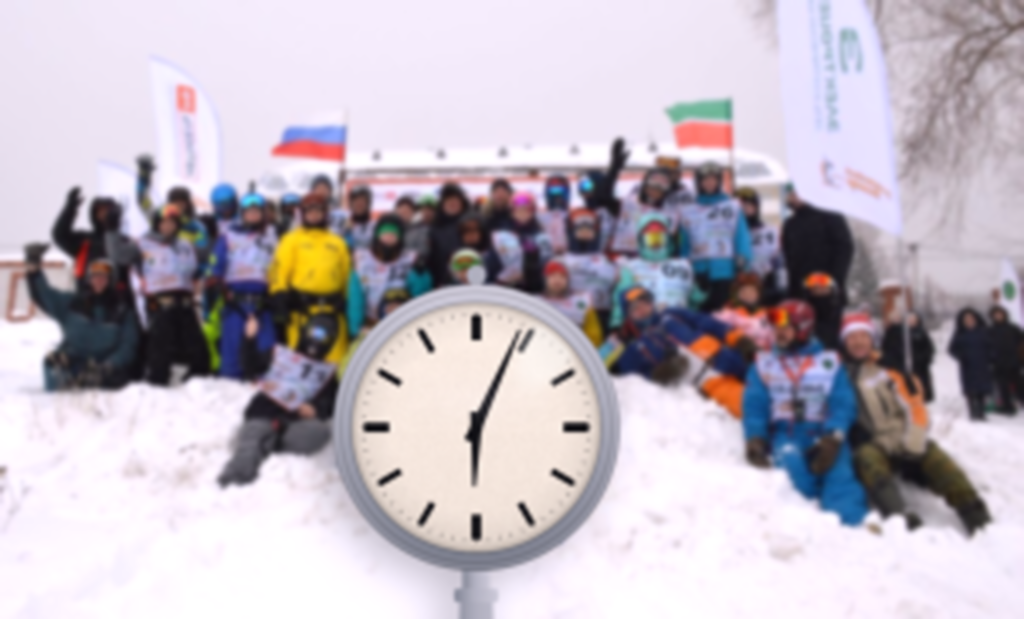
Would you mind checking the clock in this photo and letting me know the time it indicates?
6:04
